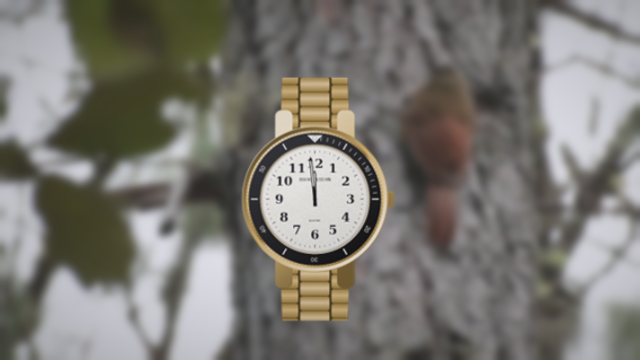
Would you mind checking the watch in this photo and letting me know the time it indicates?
11:59
